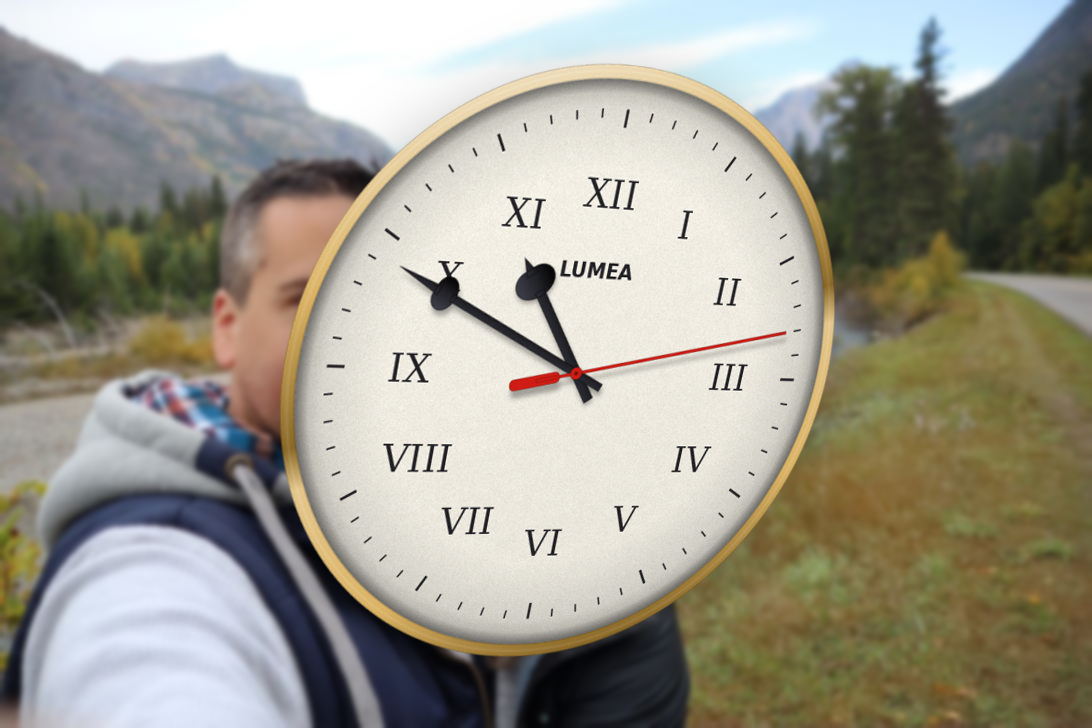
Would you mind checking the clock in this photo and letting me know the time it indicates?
10:49:13
